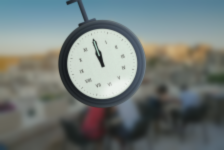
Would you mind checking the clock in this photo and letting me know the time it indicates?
12:00
